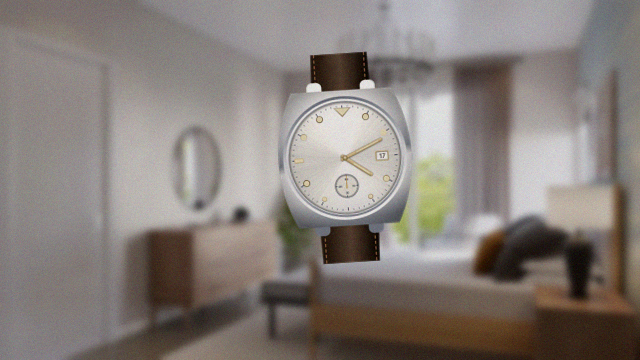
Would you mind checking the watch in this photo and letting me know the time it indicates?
4:11
